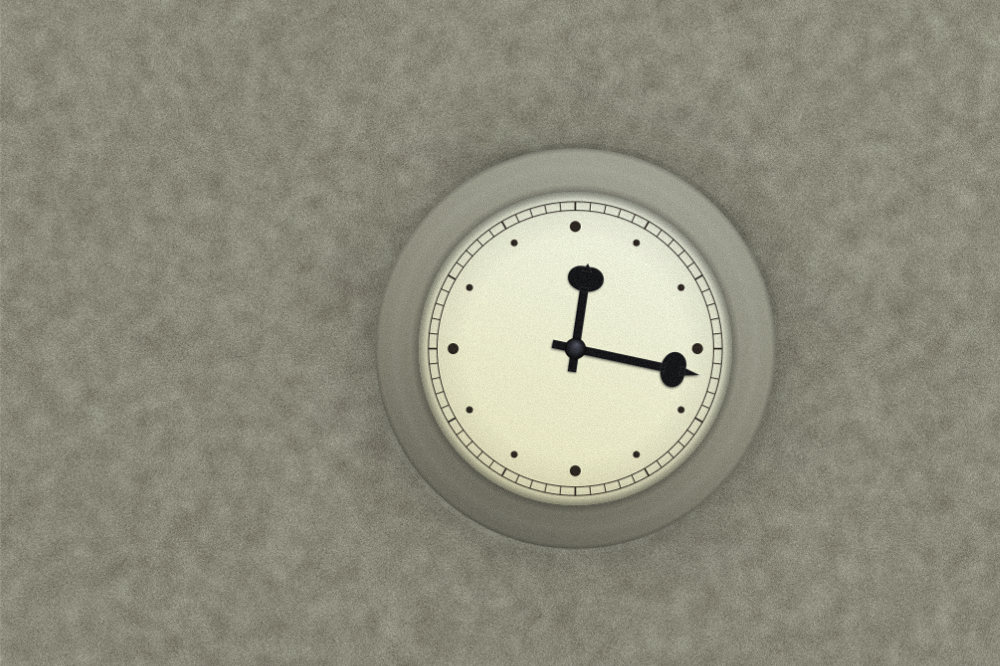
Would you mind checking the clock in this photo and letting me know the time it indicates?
12:17
